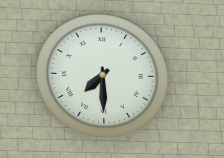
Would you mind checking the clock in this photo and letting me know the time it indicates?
7:30
